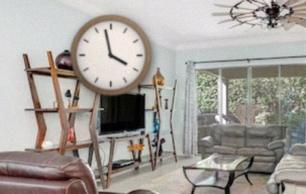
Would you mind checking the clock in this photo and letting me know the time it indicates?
3:58
